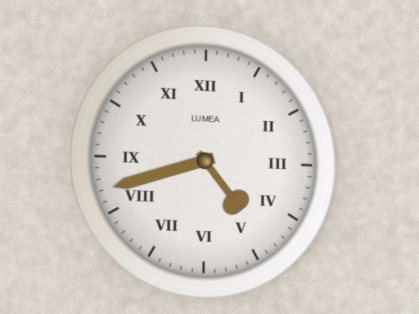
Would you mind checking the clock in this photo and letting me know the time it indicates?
4:42
